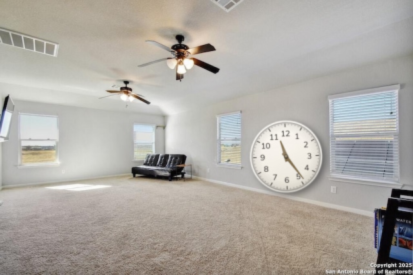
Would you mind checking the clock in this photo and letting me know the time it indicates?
11:24
